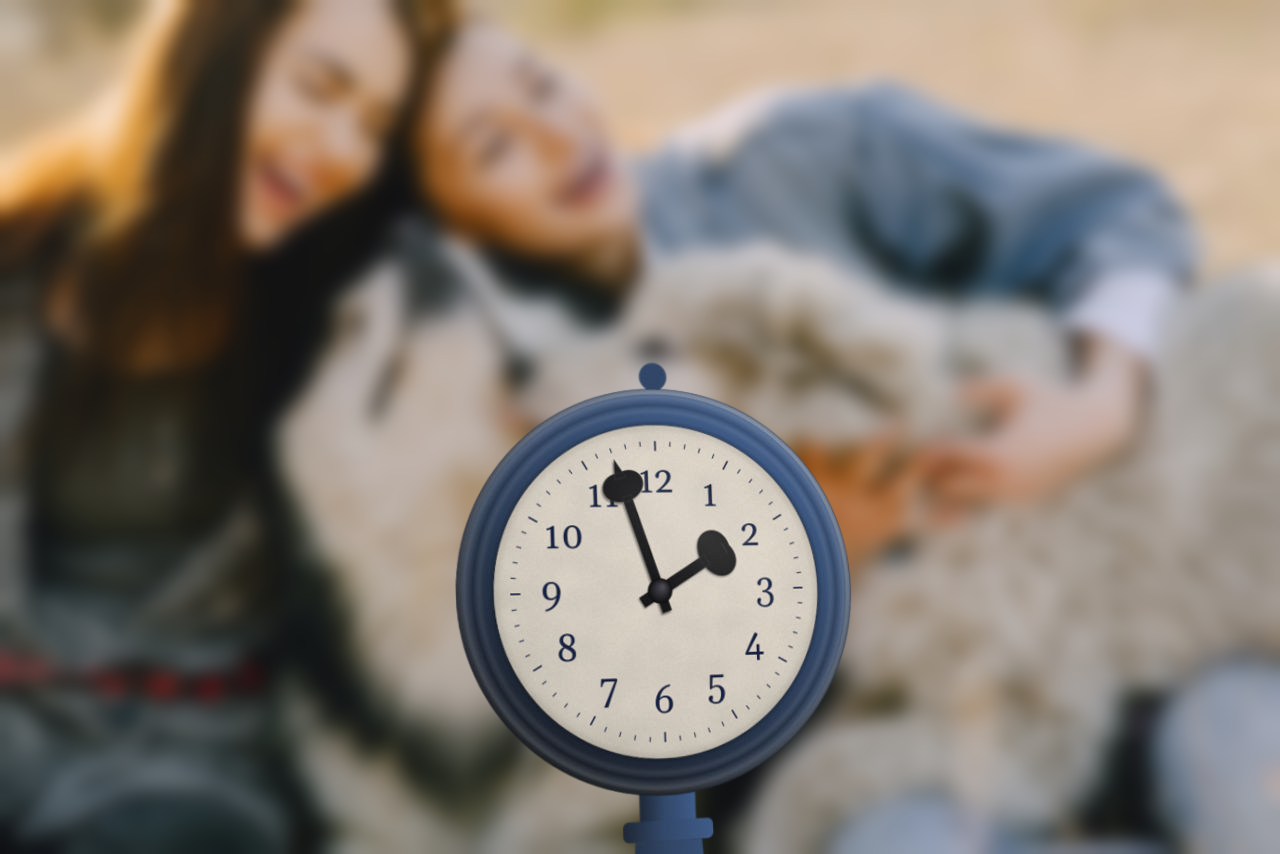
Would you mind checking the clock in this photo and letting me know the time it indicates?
1:57
